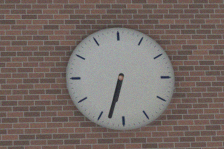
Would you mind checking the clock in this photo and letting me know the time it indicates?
6:33
